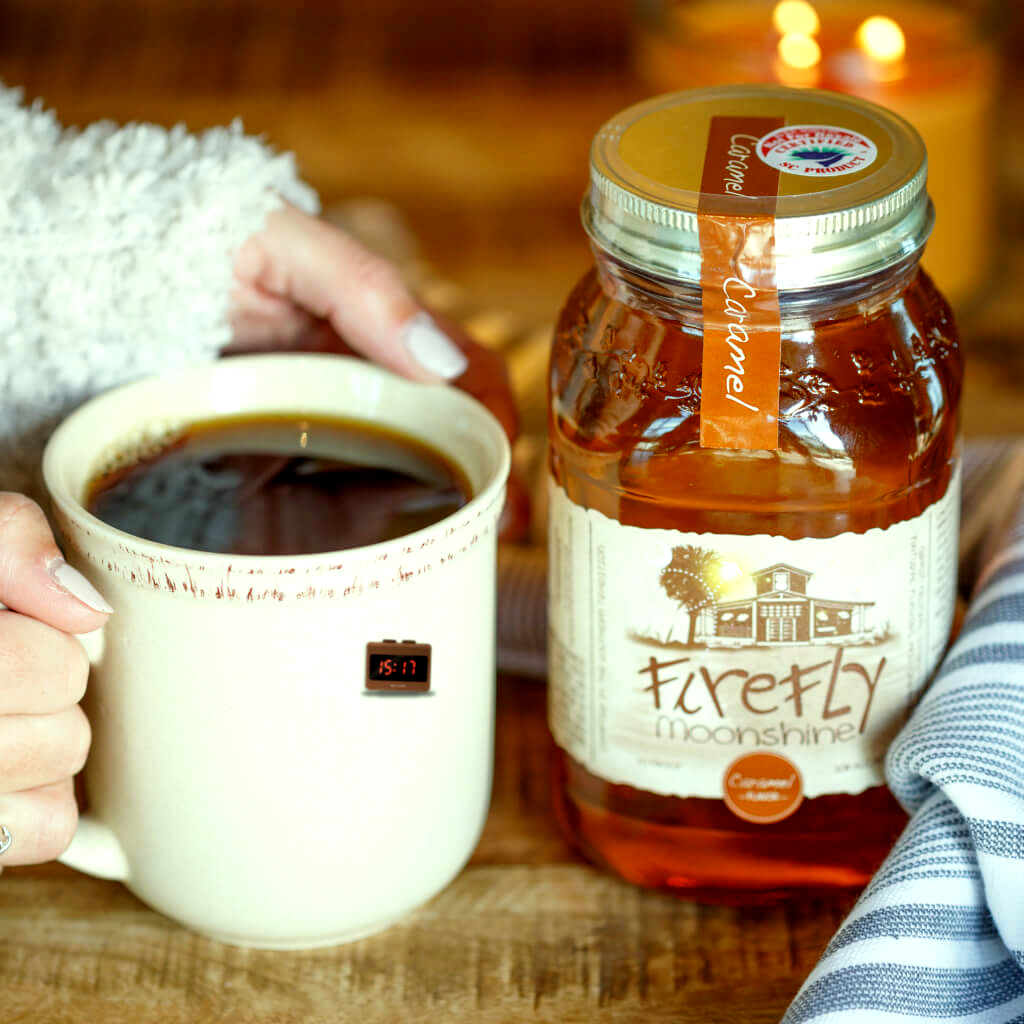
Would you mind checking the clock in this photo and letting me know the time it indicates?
15:17
